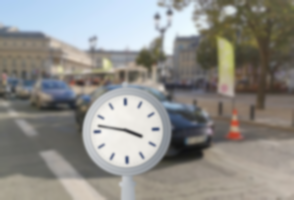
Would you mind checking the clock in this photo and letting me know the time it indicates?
3:47
